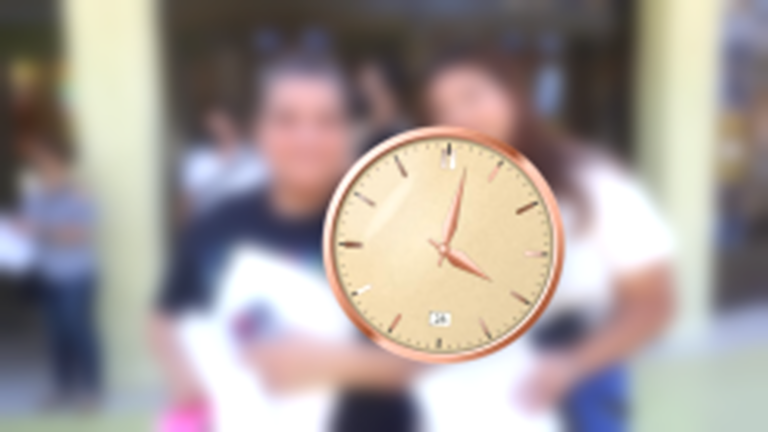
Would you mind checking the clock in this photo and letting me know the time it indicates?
4:02
